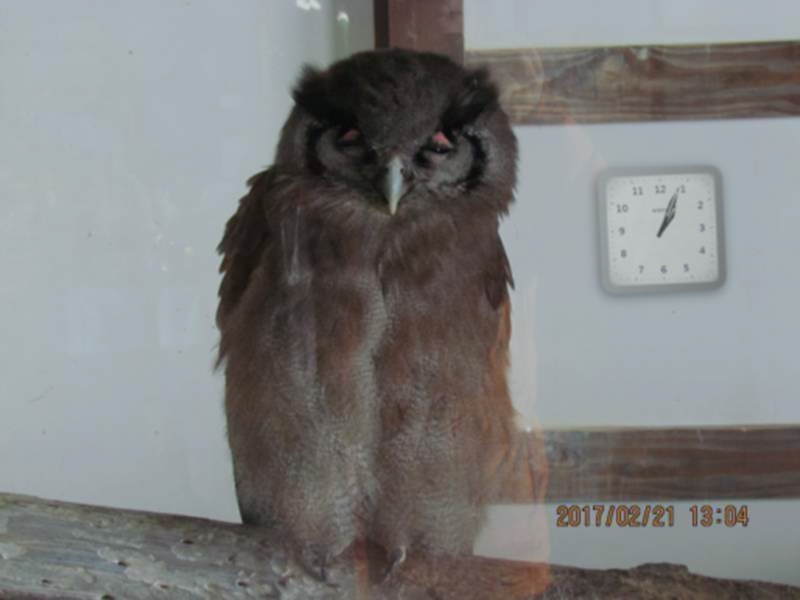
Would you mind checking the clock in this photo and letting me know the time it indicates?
1:04
